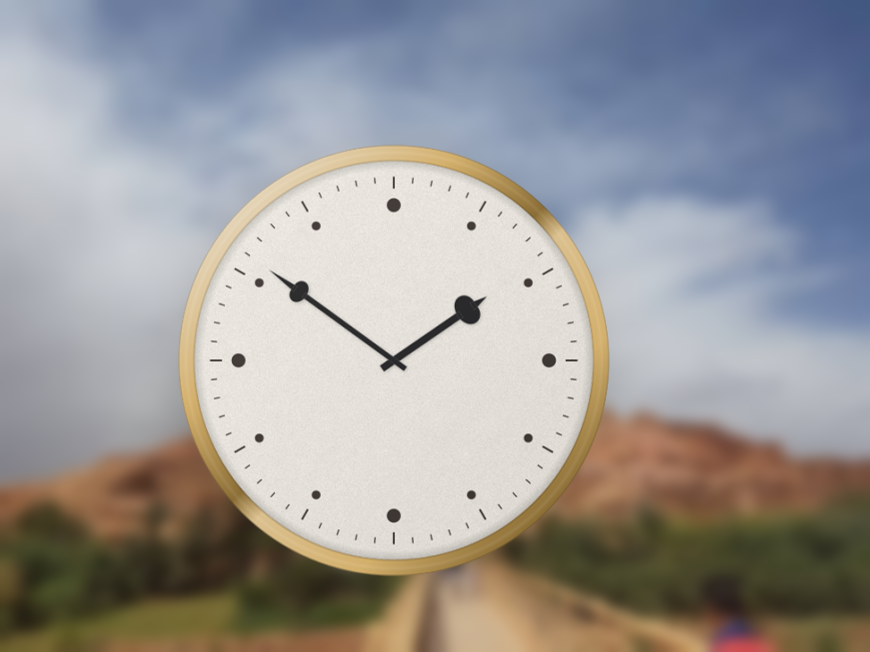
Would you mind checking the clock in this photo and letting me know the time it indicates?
1:51
